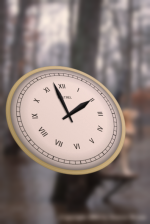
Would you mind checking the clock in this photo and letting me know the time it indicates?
1:58
